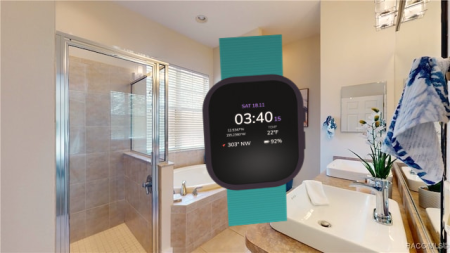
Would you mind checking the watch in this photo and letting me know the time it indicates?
3:40
